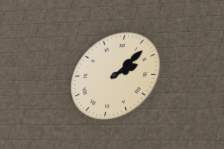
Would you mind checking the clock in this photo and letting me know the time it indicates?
2:07
